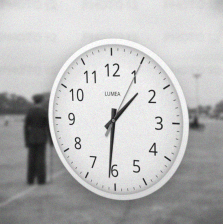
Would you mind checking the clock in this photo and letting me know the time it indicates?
1:31:05
